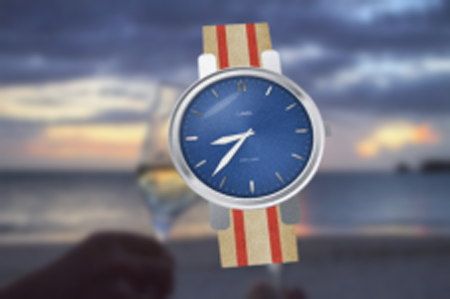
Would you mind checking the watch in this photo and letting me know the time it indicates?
8:37
